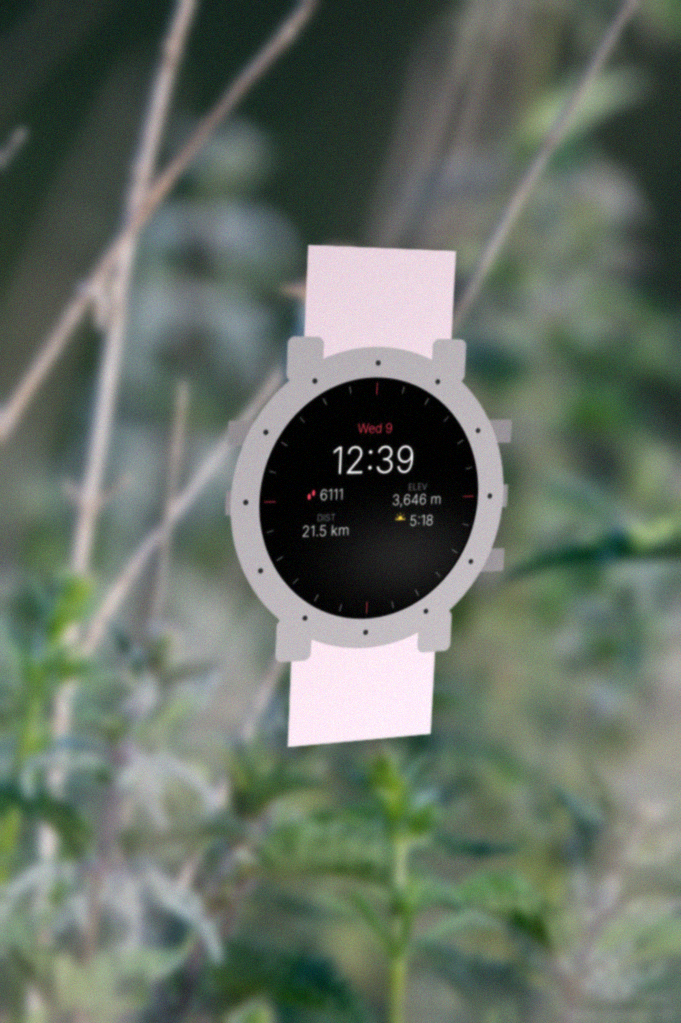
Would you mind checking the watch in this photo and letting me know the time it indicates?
12:39
